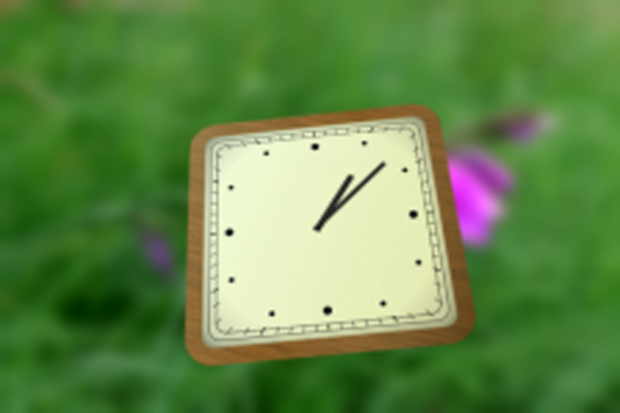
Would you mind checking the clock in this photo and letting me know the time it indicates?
1:08
